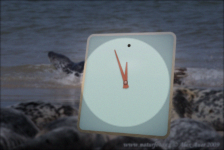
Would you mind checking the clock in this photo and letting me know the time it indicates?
11:56
